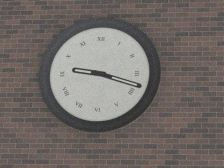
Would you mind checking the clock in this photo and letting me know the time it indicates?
9:18
